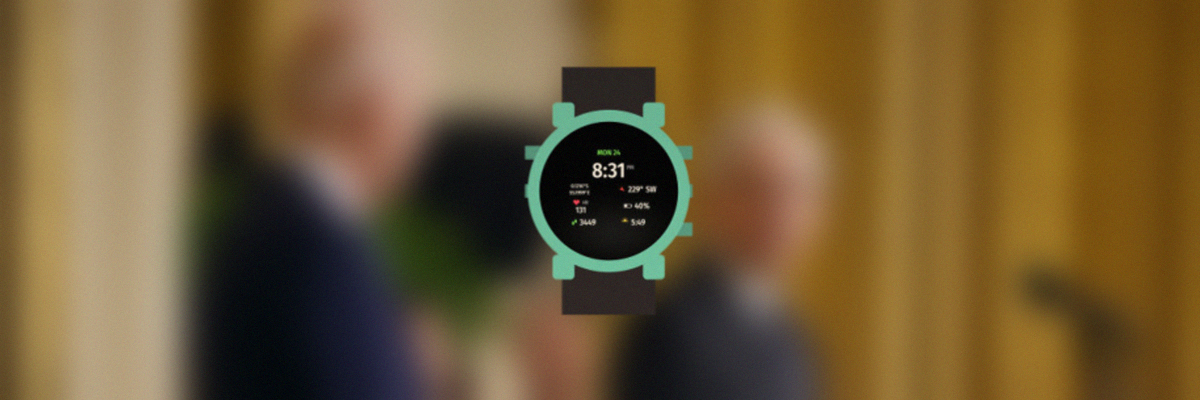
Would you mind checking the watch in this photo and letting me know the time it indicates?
8:31
